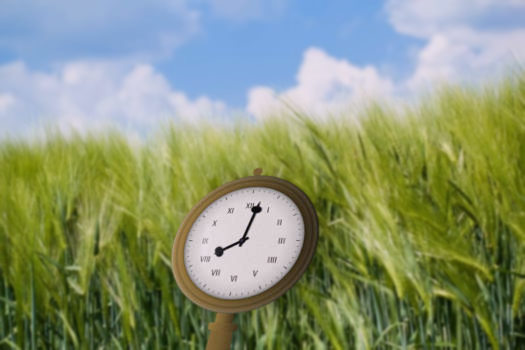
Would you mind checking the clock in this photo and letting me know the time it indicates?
8:02
